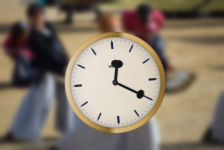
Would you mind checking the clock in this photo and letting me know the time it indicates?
12:20
